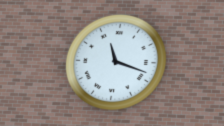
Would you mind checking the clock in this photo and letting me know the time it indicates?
11:18
